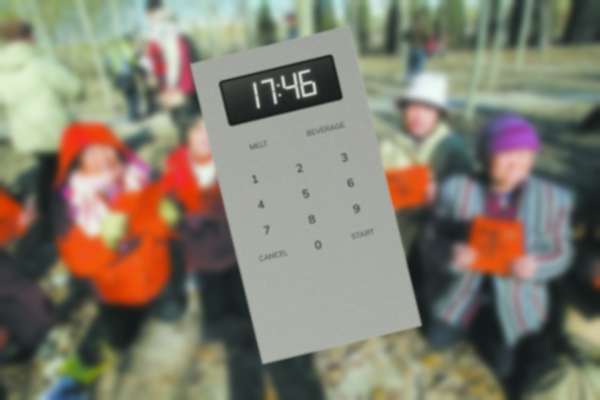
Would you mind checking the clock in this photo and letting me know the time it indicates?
17:46
